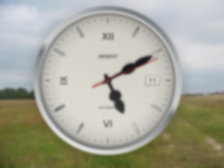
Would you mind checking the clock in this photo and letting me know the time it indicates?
5:10:11
